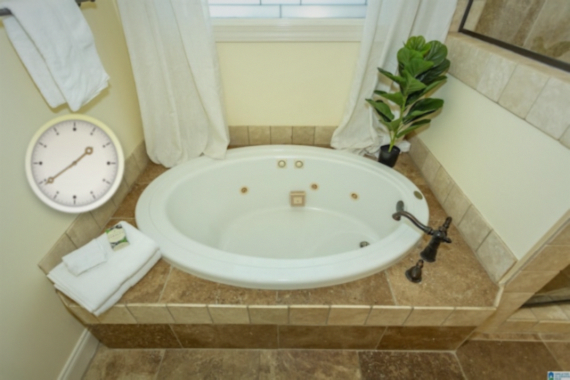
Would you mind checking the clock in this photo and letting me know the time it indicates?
1:39
